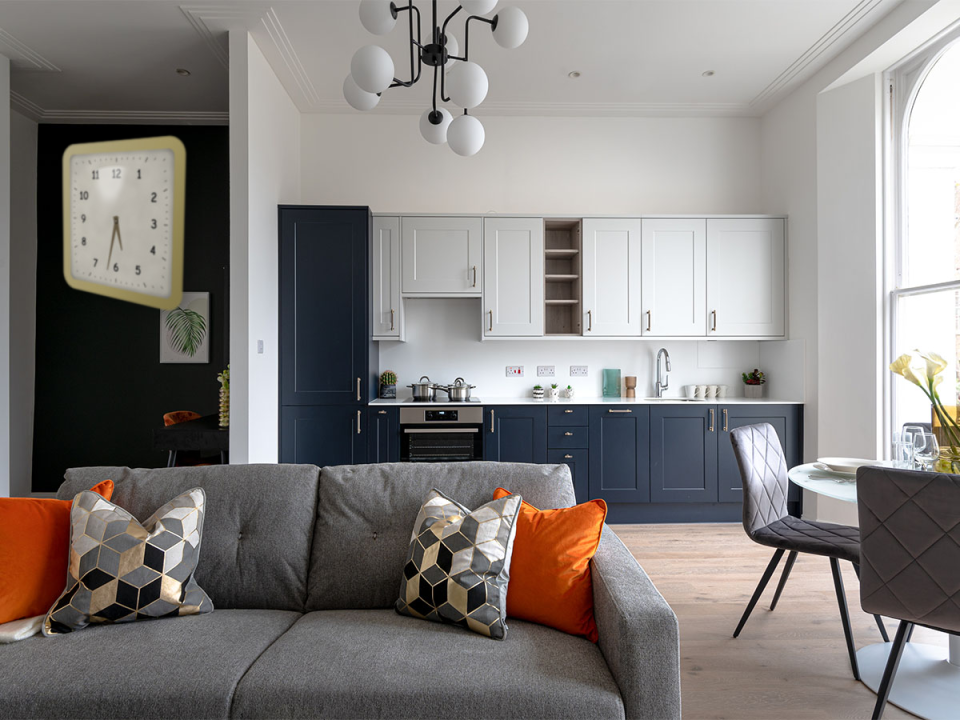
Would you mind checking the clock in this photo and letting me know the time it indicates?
5:32
